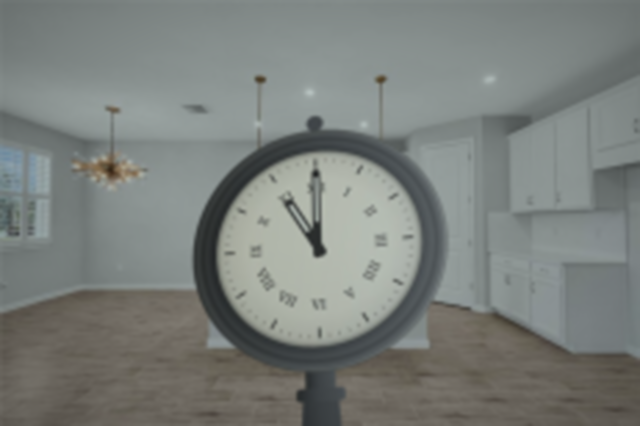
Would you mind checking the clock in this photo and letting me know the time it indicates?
11:00
